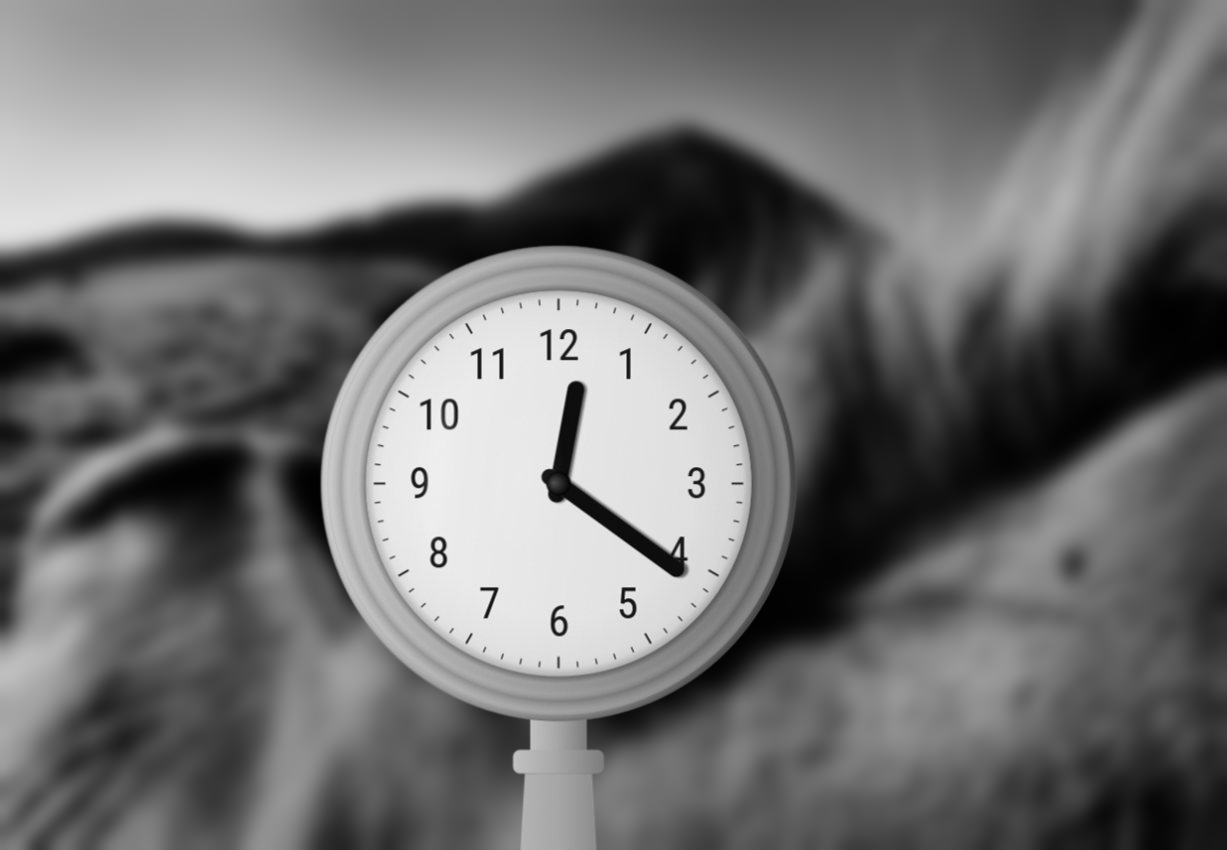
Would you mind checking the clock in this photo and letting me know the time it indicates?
12:21
